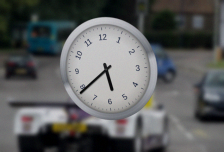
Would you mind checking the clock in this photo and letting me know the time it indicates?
5:39
